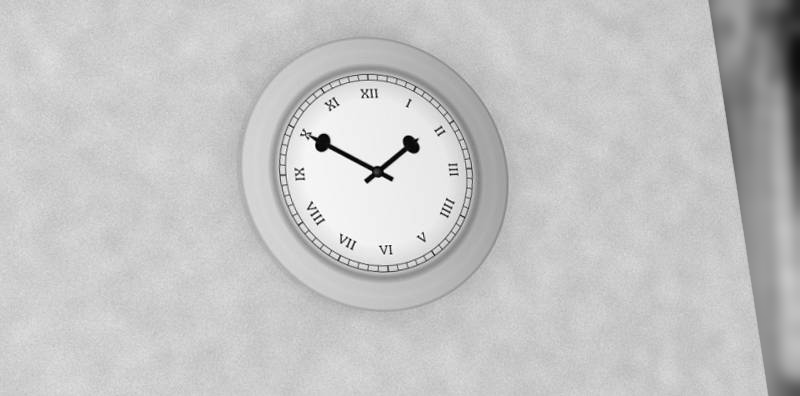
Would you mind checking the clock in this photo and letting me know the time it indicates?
1:50
